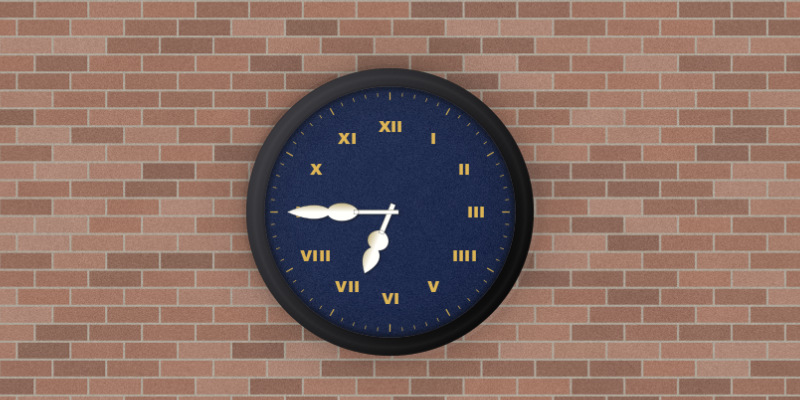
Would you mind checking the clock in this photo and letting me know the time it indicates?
6:45
